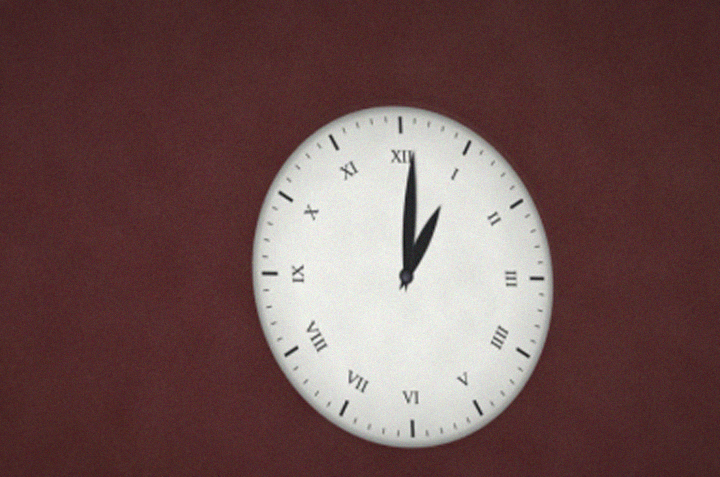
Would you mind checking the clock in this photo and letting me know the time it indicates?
1:01
